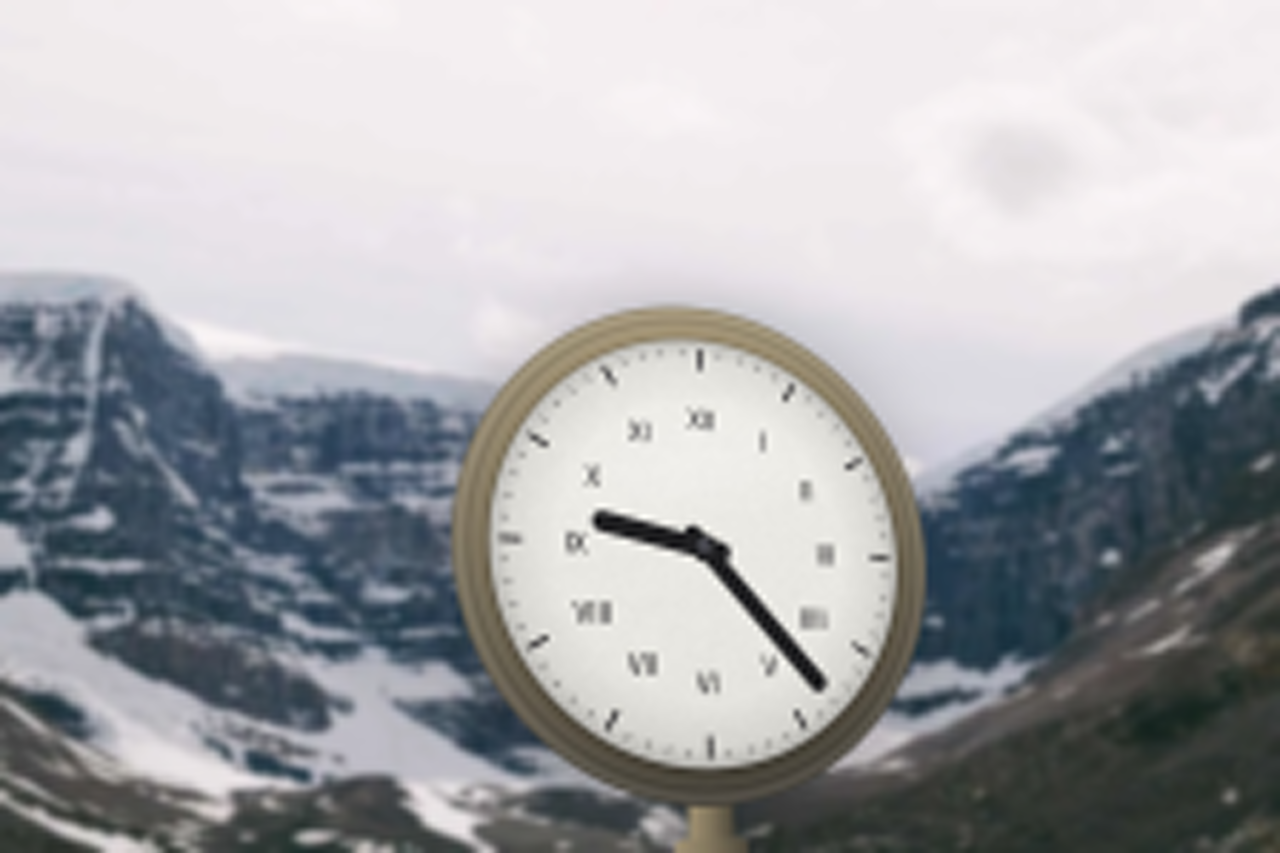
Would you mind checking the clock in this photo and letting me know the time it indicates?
9:23
